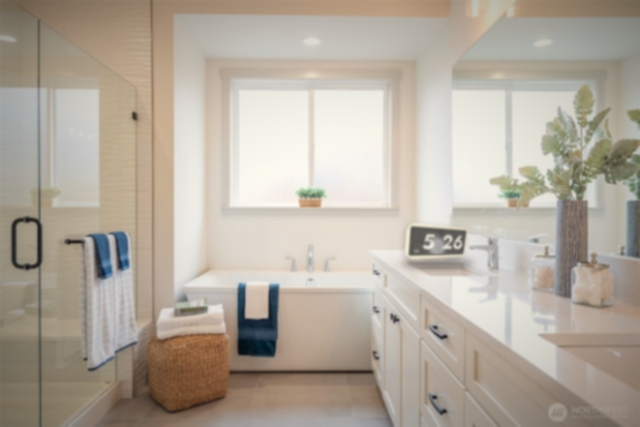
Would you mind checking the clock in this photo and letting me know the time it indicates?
5:26
